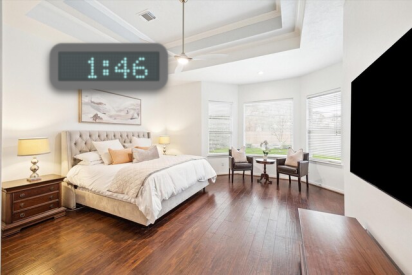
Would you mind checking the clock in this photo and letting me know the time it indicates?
1:46
